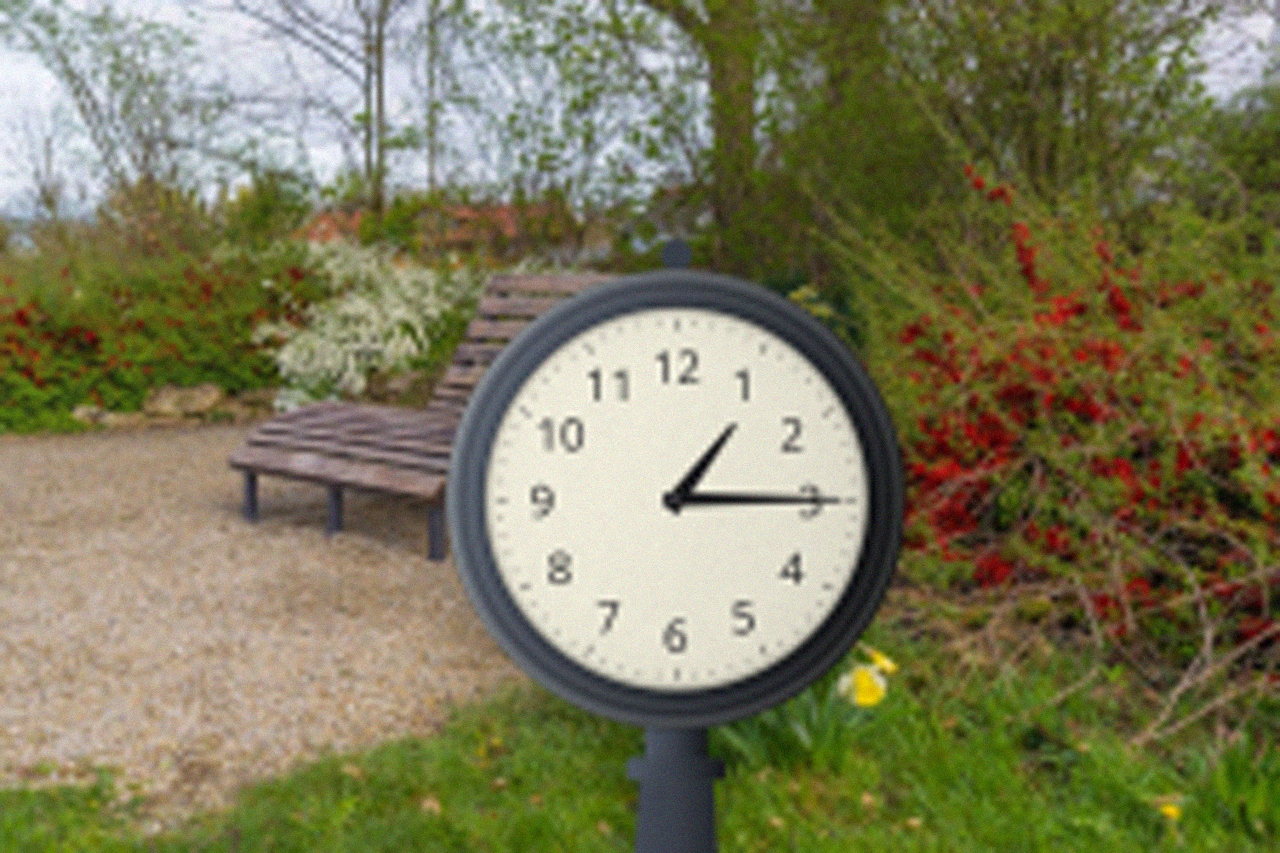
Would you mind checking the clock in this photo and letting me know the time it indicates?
1:15
